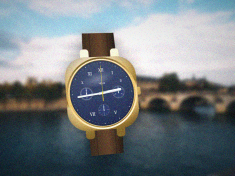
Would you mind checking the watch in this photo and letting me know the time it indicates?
2:44
